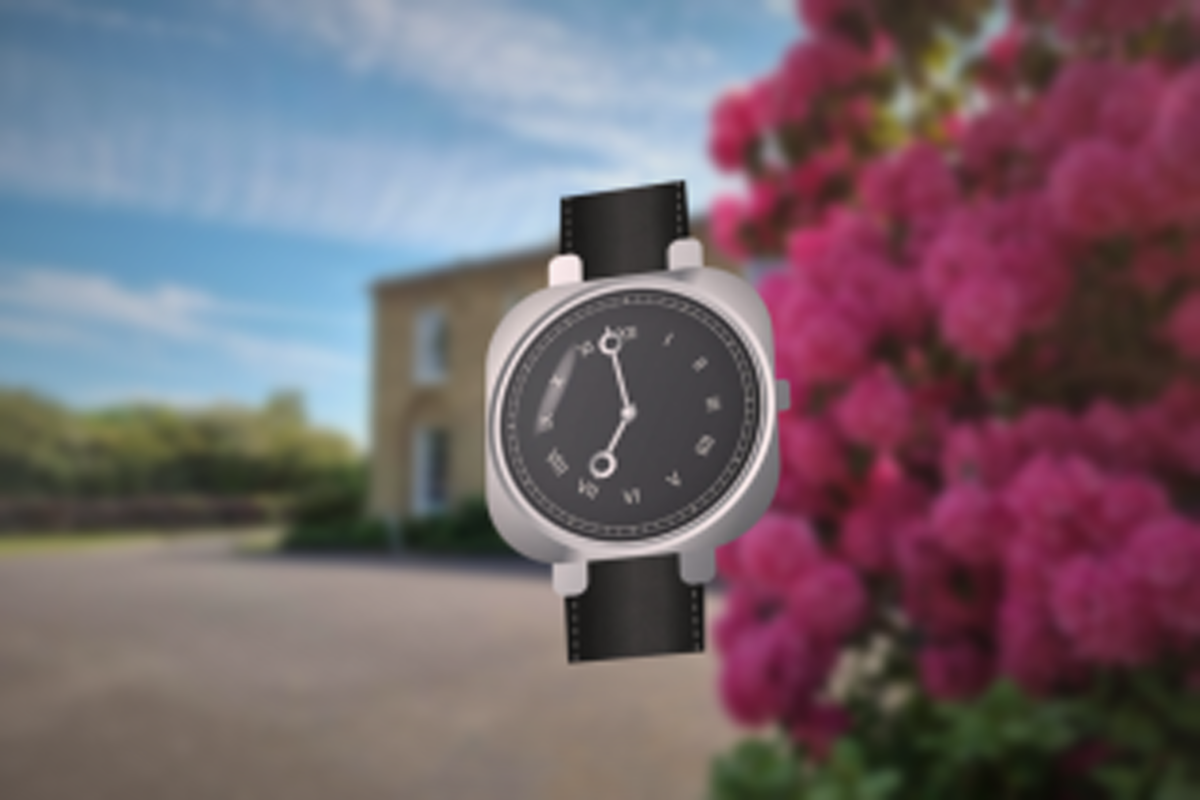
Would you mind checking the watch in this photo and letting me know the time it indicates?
6:58
